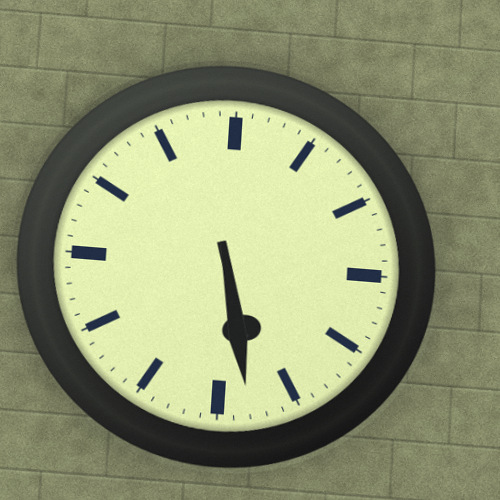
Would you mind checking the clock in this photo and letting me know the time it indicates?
5:28
